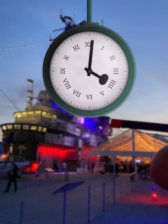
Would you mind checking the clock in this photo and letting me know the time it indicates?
4:01
